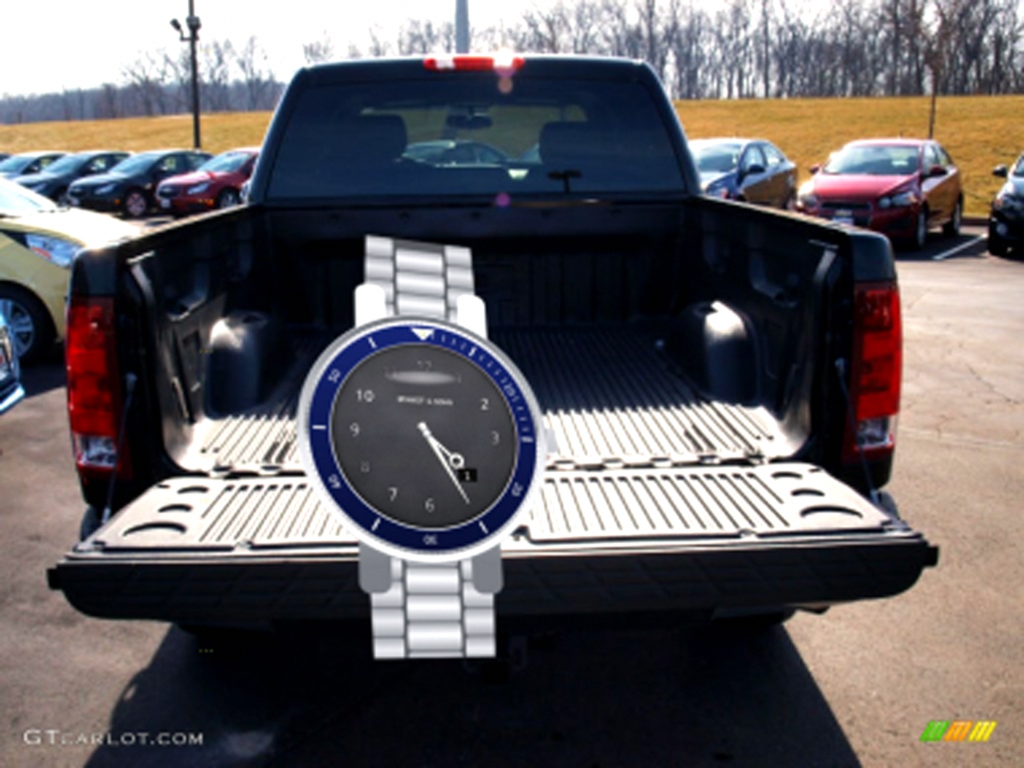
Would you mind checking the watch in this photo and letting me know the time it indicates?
4:25
